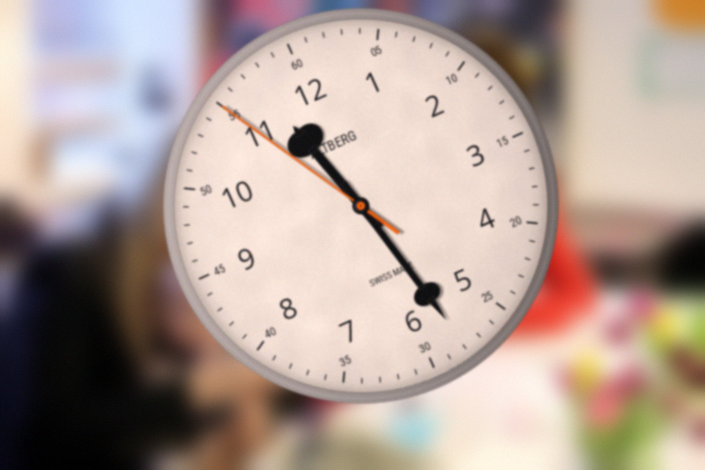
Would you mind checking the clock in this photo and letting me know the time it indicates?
11:27:55
